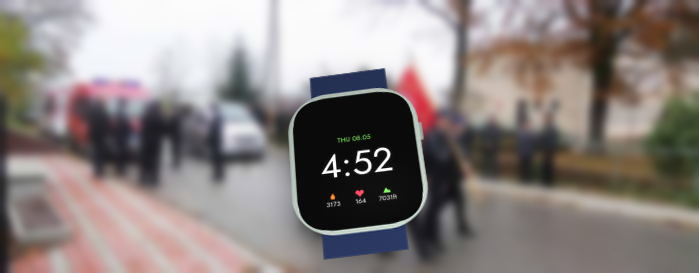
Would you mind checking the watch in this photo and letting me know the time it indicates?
4:52
